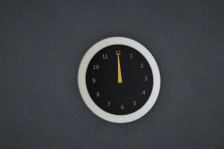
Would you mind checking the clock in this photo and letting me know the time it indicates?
12:00
